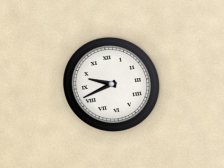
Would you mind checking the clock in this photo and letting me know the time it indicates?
9:42
